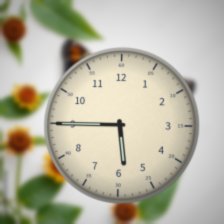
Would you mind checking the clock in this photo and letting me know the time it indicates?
5:45
